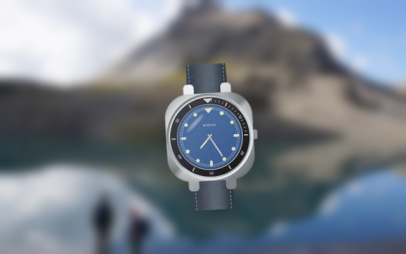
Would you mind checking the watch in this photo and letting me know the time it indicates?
7:25
